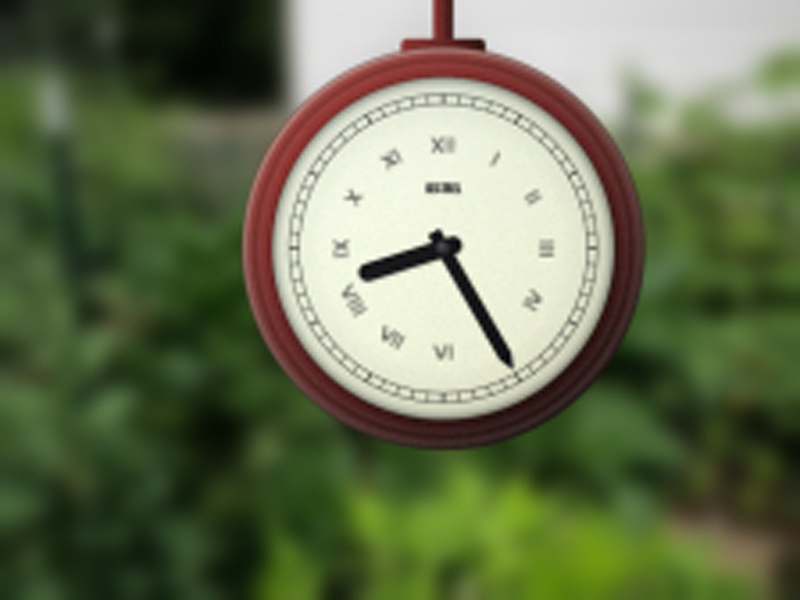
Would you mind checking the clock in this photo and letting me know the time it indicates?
8:25
